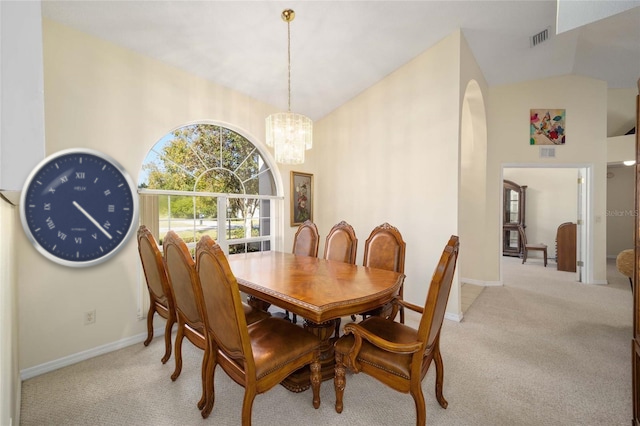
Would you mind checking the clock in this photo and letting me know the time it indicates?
4:22
